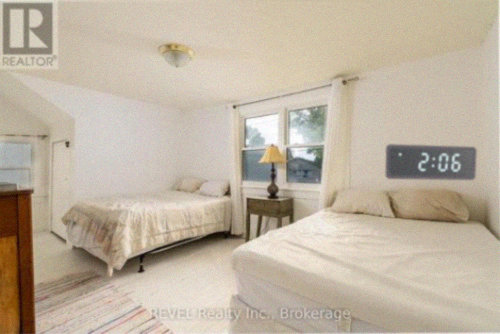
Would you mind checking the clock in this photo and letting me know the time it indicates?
2:06
